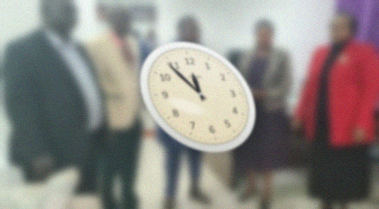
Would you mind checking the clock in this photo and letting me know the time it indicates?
11:54
